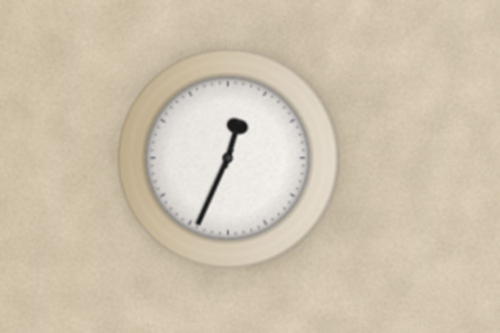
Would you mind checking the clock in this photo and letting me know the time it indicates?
12:34
